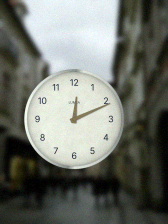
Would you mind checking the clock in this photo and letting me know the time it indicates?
12:11
